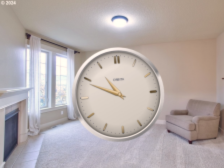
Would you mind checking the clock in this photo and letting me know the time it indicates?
10:49
